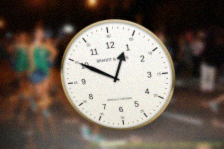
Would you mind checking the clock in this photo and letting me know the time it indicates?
12:50
